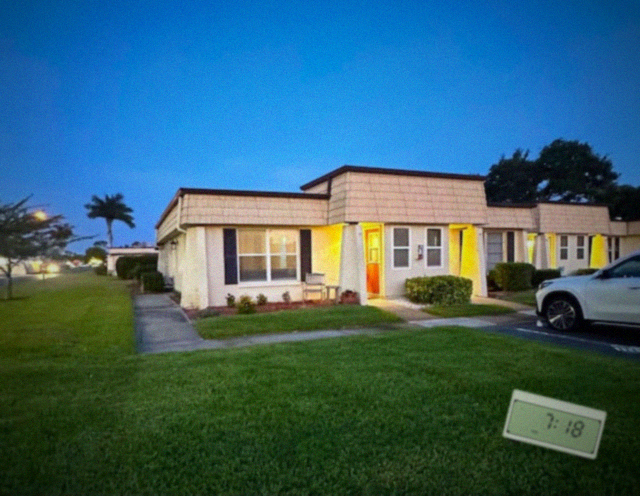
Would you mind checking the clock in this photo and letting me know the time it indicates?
7:18
